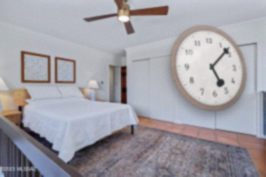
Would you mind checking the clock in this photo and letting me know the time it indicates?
5:08
